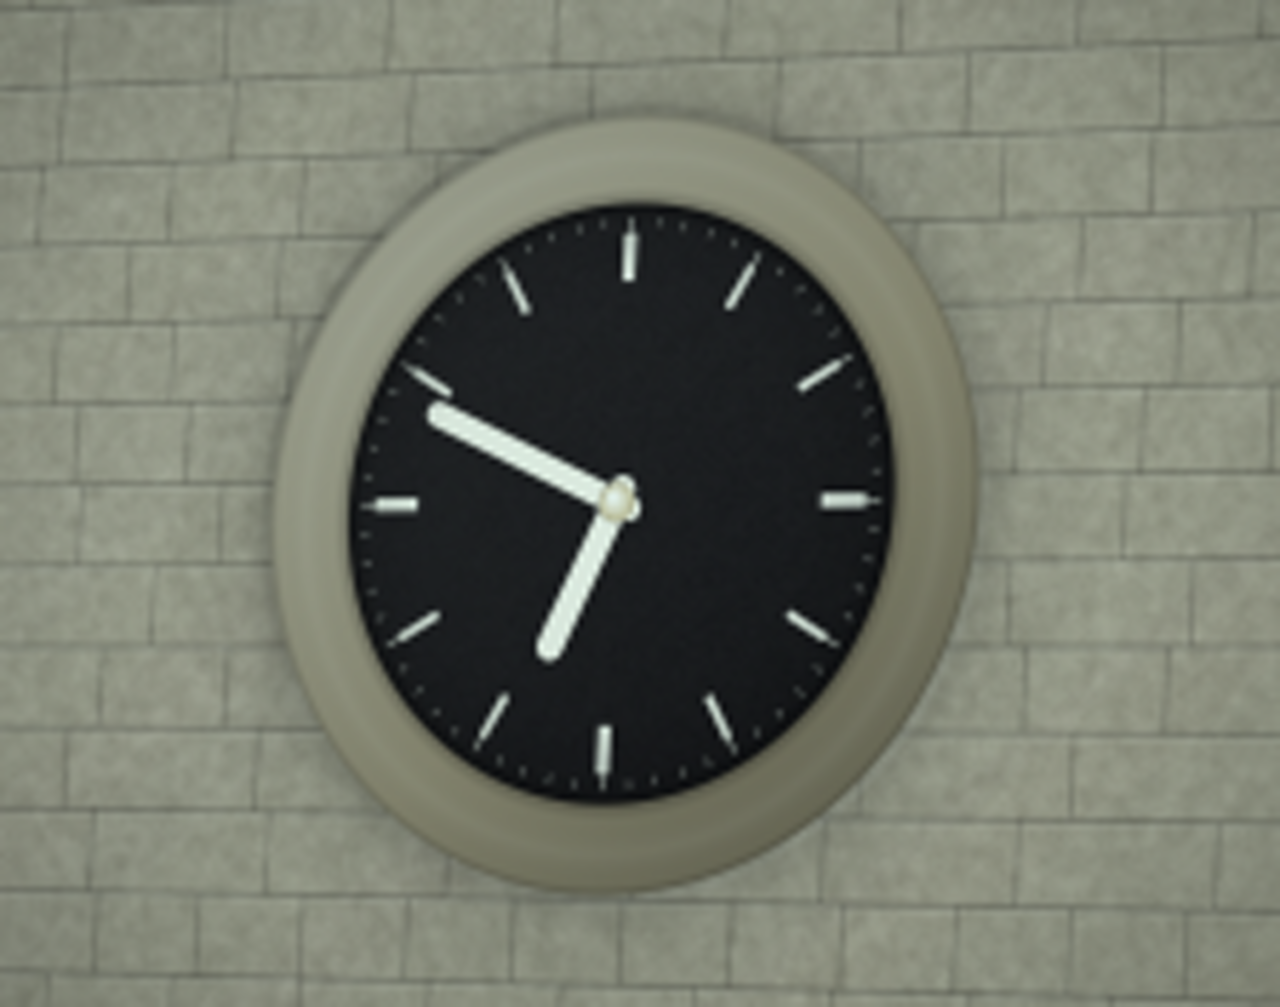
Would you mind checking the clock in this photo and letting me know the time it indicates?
6:49
